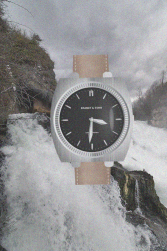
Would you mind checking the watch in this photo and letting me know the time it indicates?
3:31
